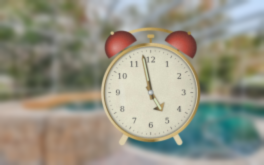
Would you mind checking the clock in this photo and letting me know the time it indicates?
4:58
